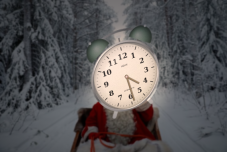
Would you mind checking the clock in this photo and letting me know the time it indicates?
4:29
